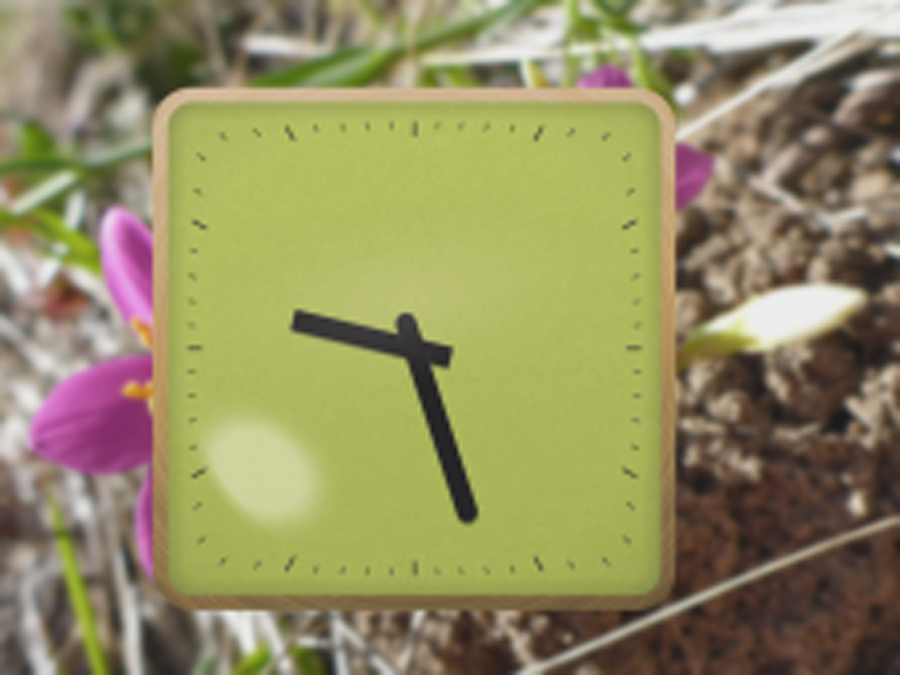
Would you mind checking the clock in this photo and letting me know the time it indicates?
9:27
